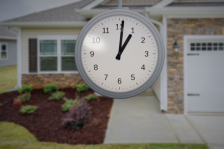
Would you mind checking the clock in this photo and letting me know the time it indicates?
1:01
